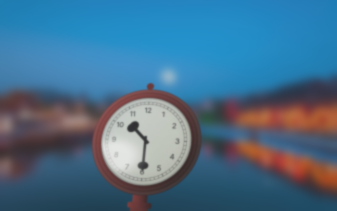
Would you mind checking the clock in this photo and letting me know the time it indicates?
10:30
